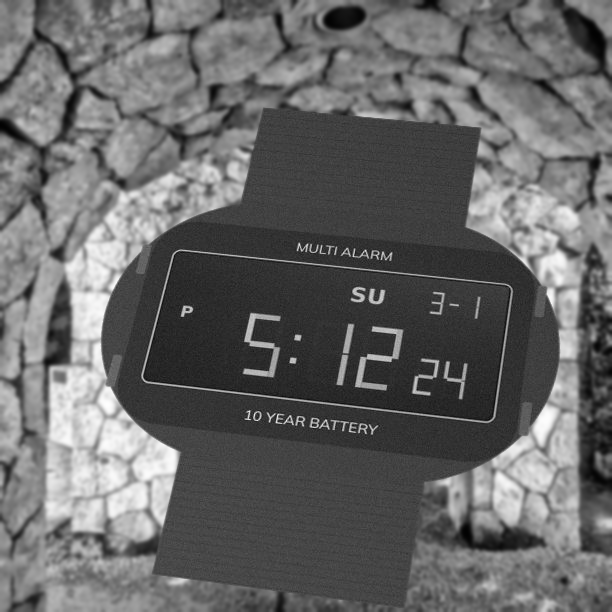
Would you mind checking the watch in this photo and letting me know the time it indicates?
5:12:24
